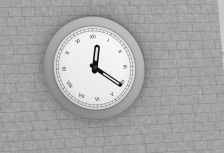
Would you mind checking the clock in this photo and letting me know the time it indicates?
12:21
